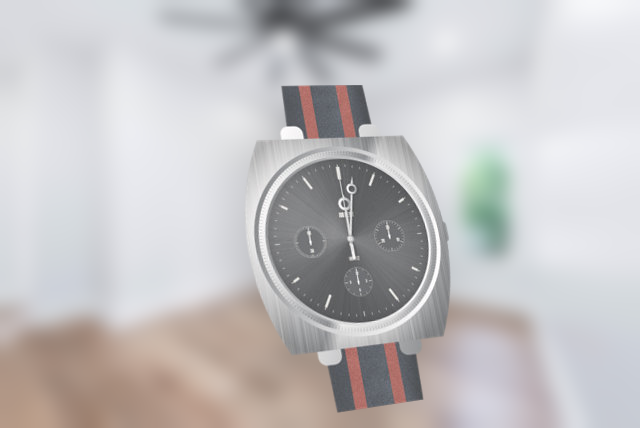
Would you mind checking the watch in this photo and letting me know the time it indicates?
12:02
